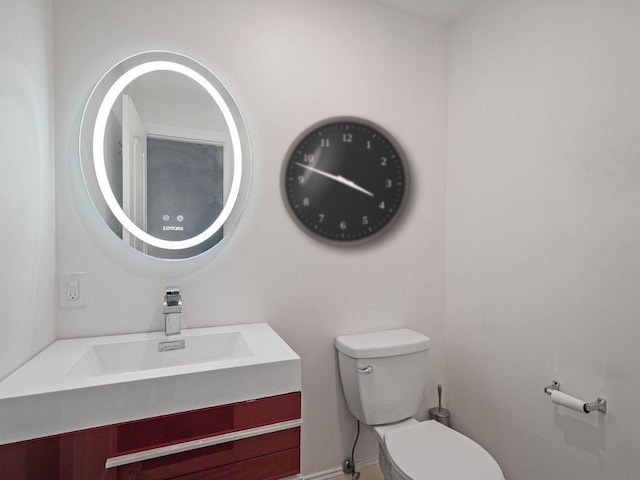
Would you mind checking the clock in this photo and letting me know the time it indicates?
3:48
